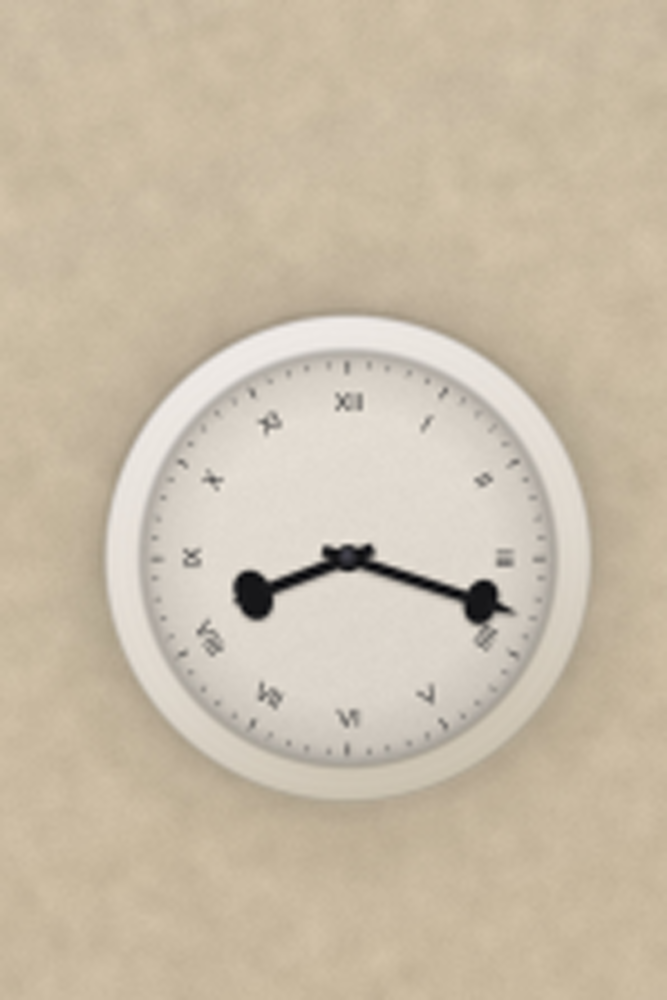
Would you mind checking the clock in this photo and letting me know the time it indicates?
8:18
